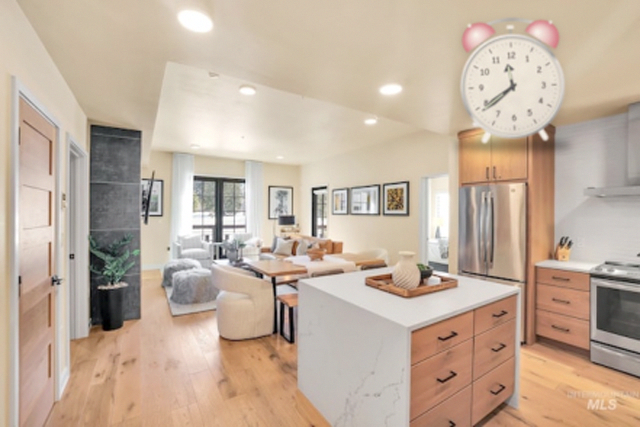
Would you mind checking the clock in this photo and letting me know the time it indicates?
11:39
